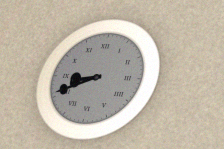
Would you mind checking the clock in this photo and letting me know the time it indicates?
8:41
